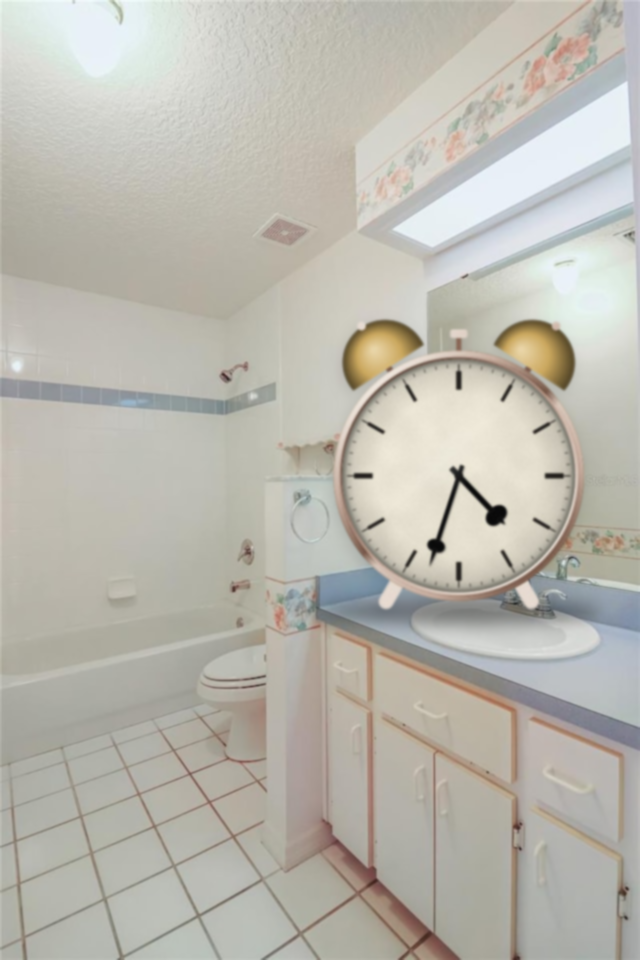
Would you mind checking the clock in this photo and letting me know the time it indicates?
4:33
